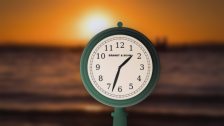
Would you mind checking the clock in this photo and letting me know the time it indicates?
1:33
